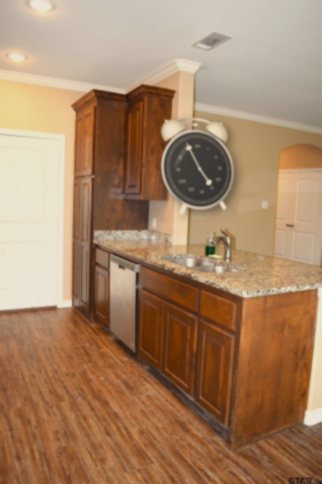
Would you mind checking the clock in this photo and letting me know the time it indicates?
4:56
